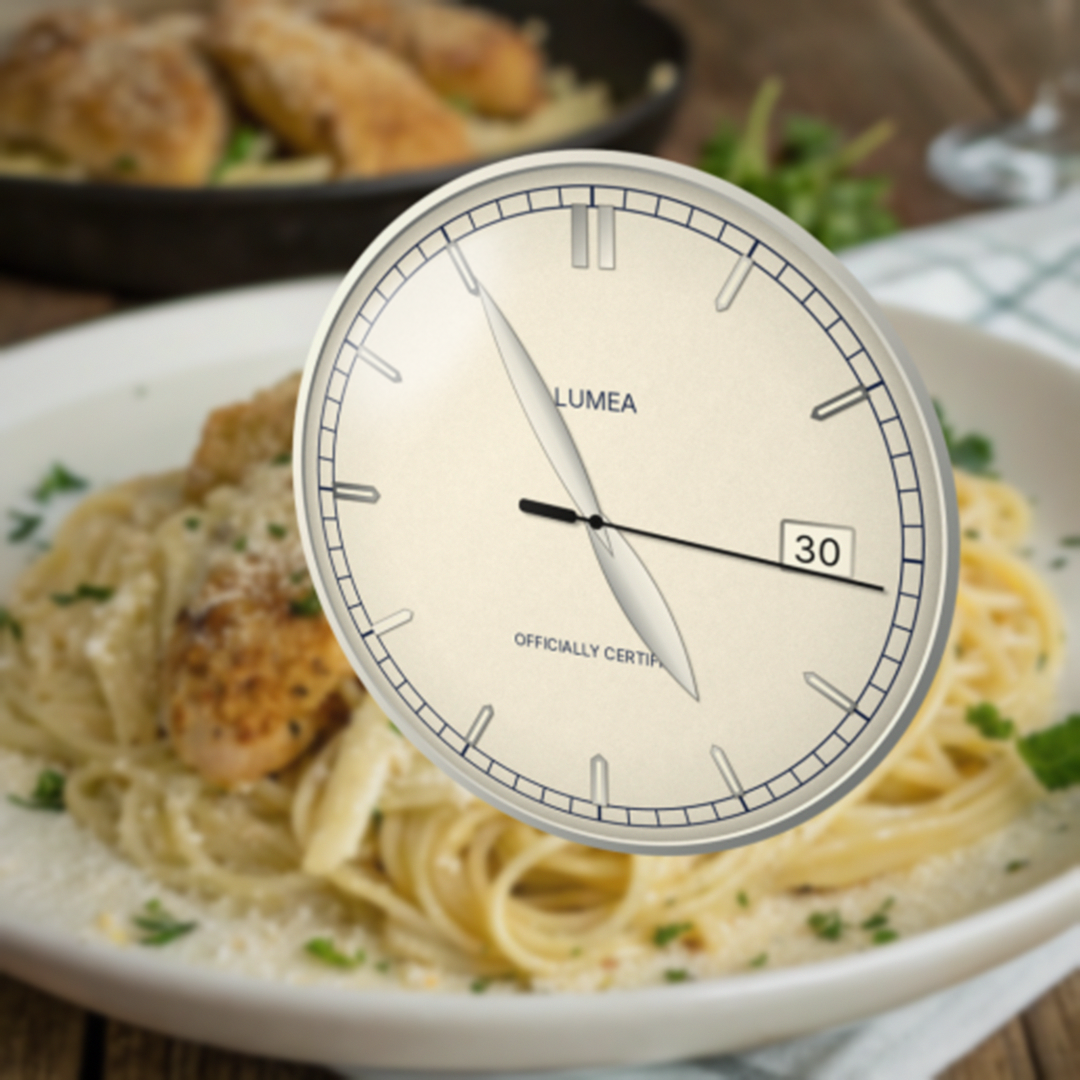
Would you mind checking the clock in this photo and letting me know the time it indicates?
4:55:16
